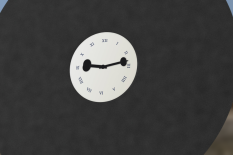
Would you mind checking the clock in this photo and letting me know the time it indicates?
9:13
